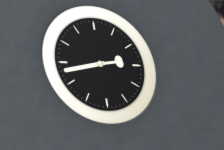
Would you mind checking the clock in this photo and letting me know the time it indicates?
2:43
